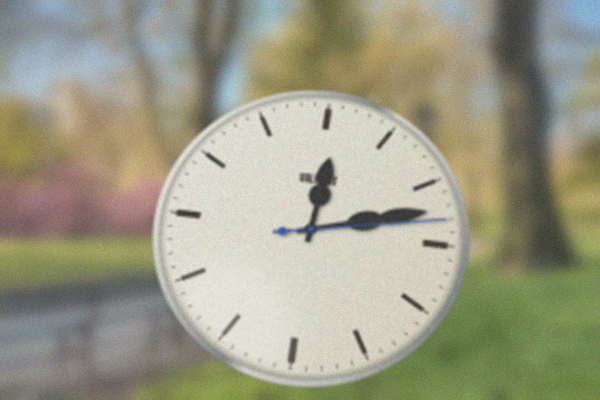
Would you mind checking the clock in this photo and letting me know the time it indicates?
12:12:13
